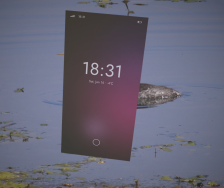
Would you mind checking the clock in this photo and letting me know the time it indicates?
18:31
